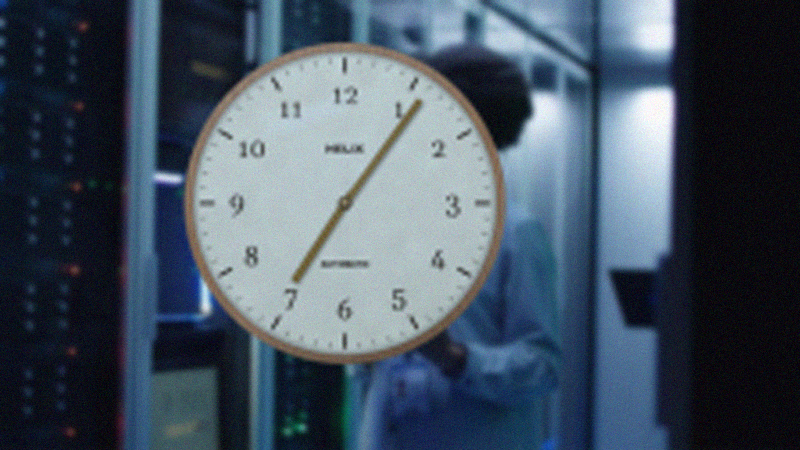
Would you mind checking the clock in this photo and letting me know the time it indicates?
7:06
